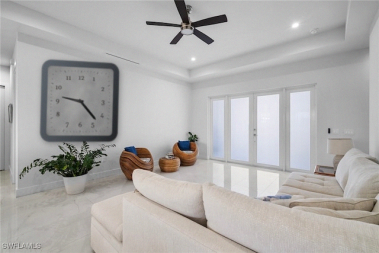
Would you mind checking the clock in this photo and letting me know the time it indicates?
9:23
